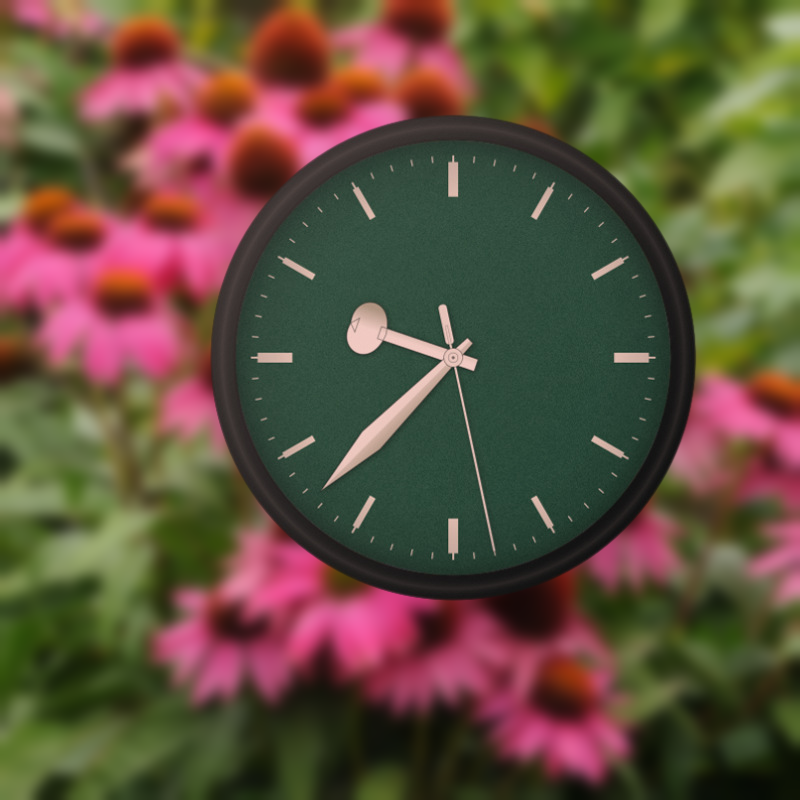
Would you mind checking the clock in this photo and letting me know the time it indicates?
9:37:28
